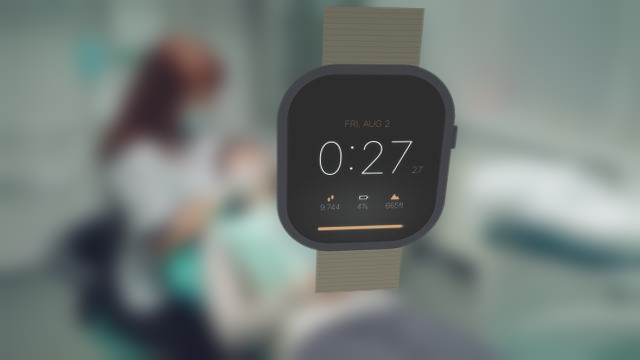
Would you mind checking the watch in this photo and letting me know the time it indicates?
0:27:27
